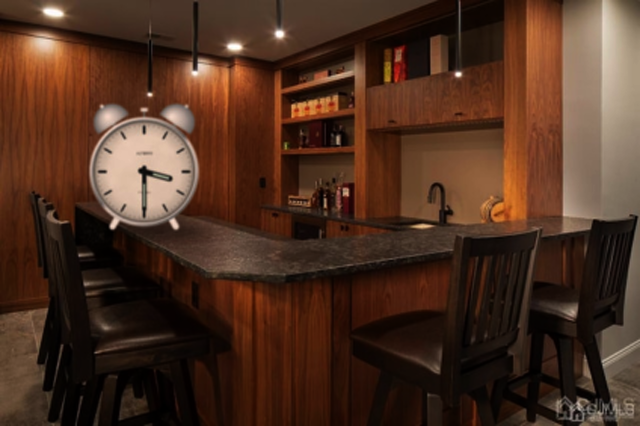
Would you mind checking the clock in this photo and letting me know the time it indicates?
3:30
